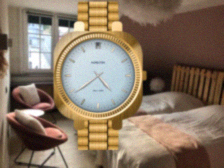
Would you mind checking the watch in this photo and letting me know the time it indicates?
4:39
